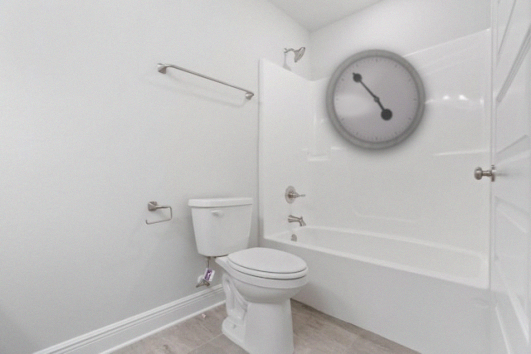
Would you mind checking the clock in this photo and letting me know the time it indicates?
4:53
